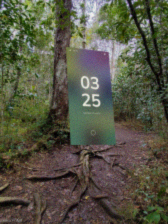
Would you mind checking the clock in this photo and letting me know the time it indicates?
3:25
